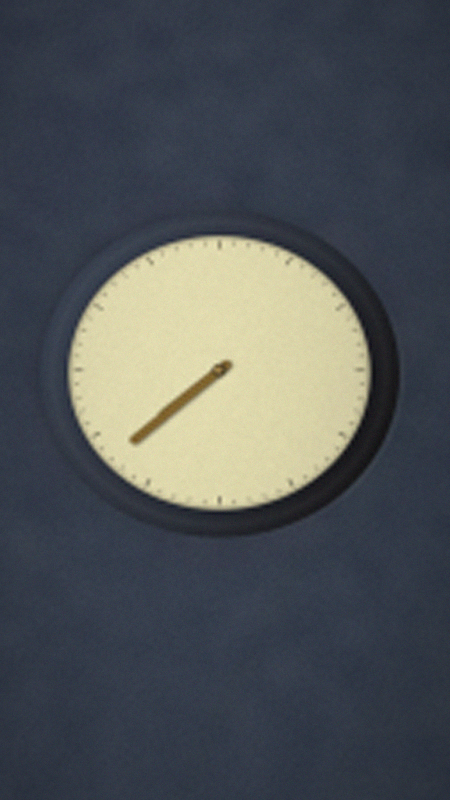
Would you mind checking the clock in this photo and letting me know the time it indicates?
7:38
